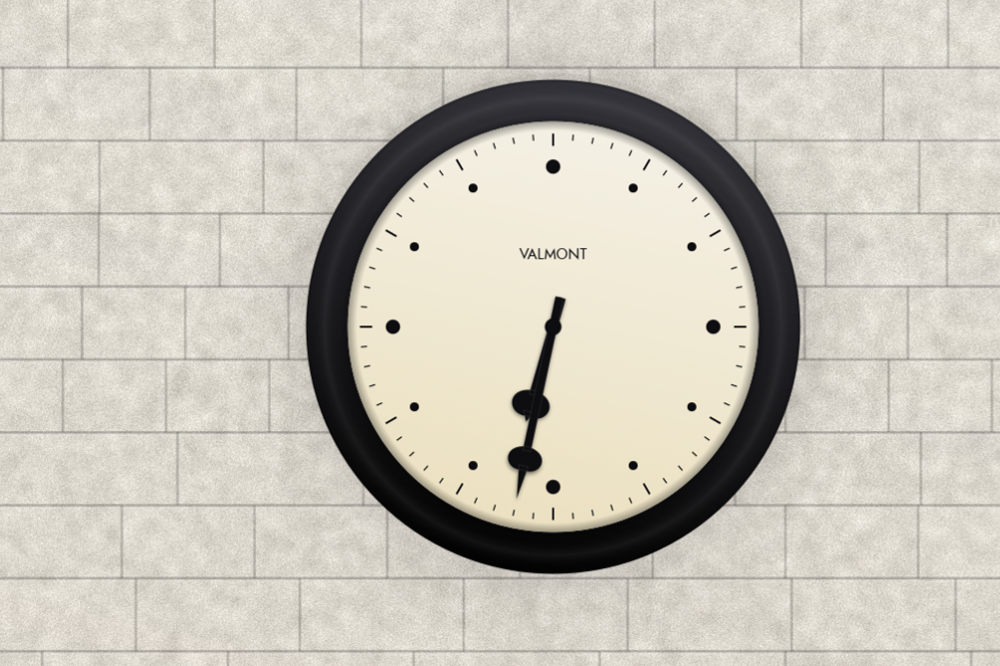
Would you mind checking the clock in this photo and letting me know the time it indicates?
6:32
